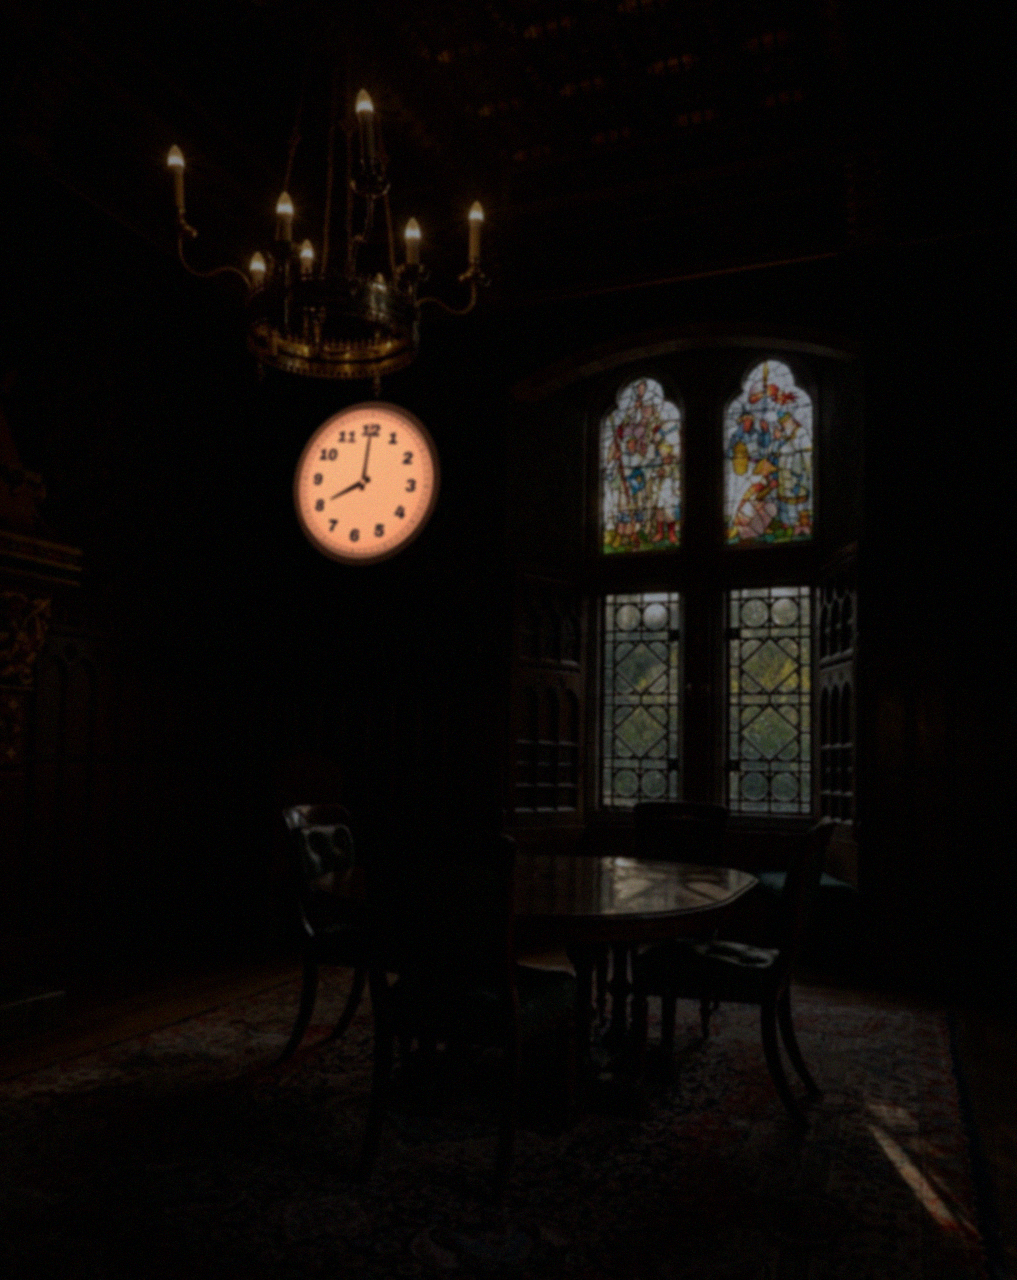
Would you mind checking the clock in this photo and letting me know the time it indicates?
8:00
